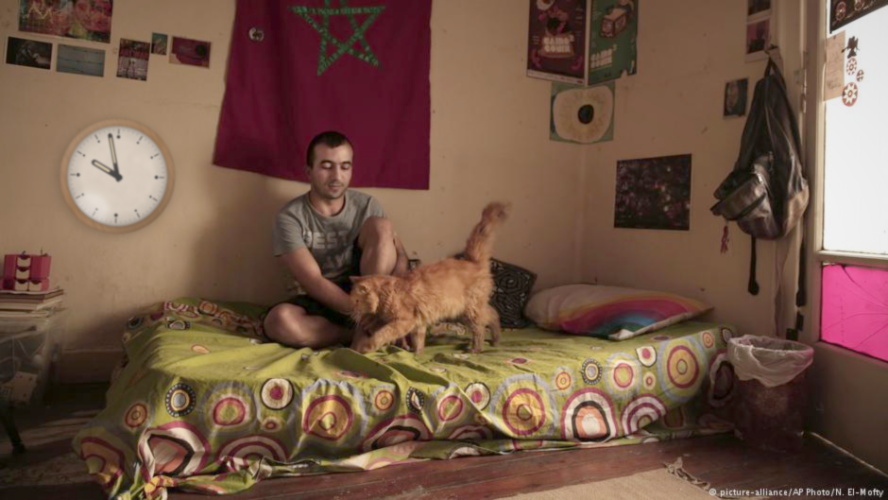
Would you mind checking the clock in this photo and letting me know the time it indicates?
9:58
